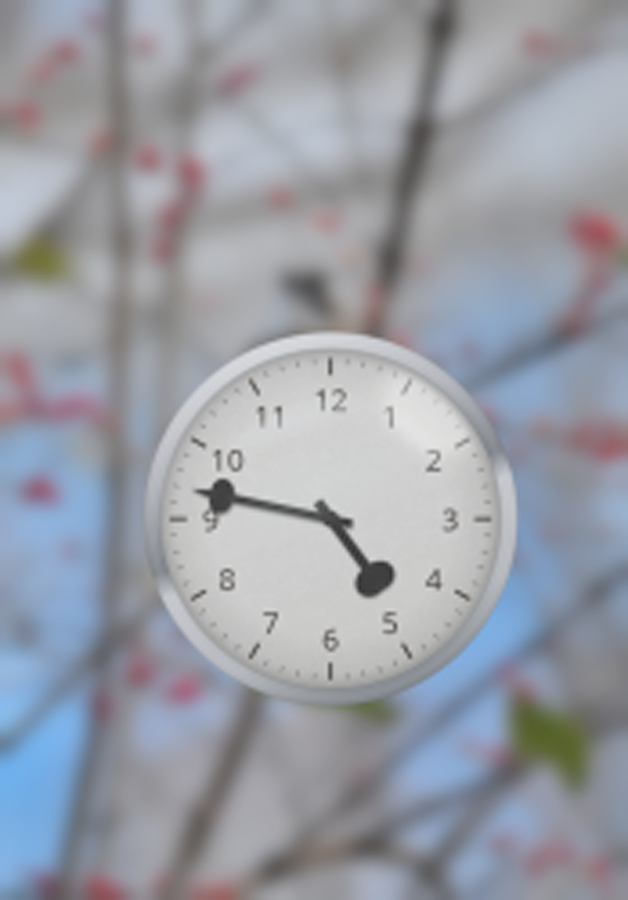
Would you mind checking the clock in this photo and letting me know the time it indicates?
4:47
